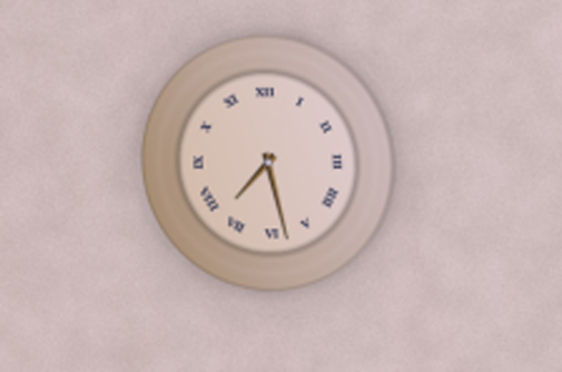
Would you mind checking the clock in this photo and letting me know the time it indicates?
7:28
